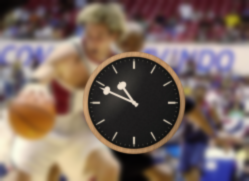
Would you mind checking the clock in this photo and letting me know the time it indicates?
10:49
